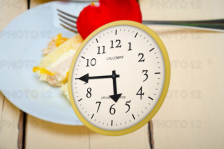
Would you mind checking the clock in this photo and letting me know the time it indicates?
5:45
